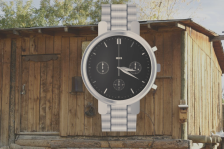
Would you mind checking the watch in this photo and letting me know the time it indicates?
3:20
